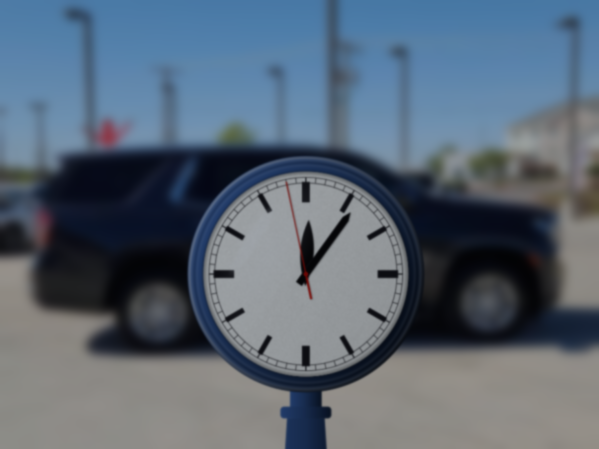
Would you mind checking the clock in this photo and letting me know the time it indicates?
12:05:58
